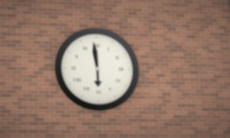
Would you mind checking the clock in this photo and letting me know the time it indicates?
5:59
